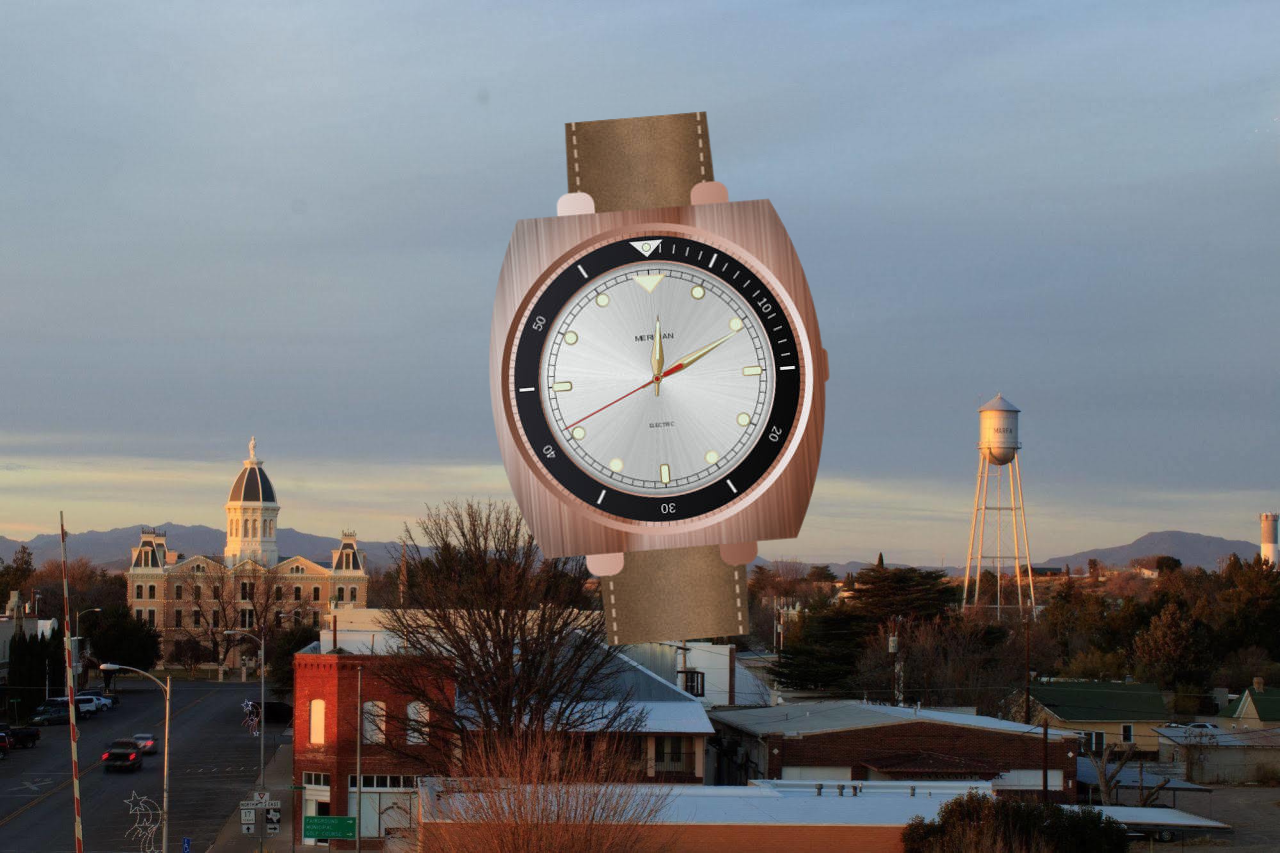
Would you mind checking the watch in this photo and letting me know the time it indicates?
12:10:41
